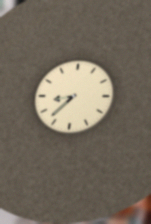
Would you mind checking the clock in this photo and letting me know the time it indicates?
8:37
